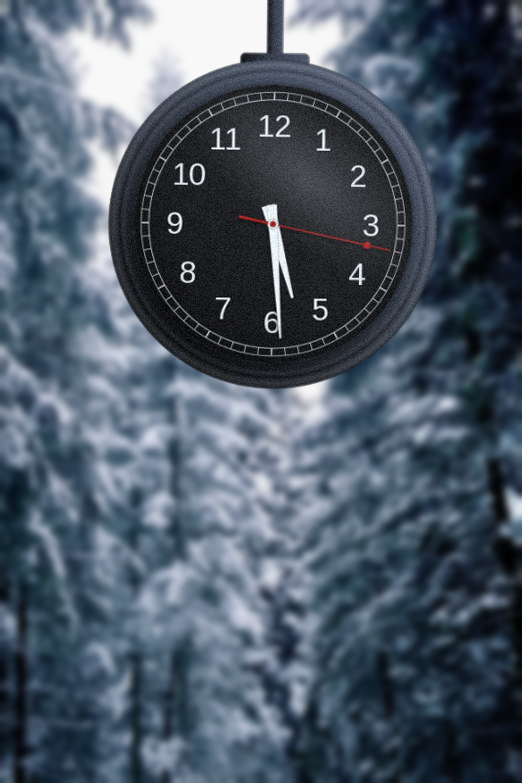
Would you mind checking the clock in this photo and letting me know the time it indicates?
5:29:17
